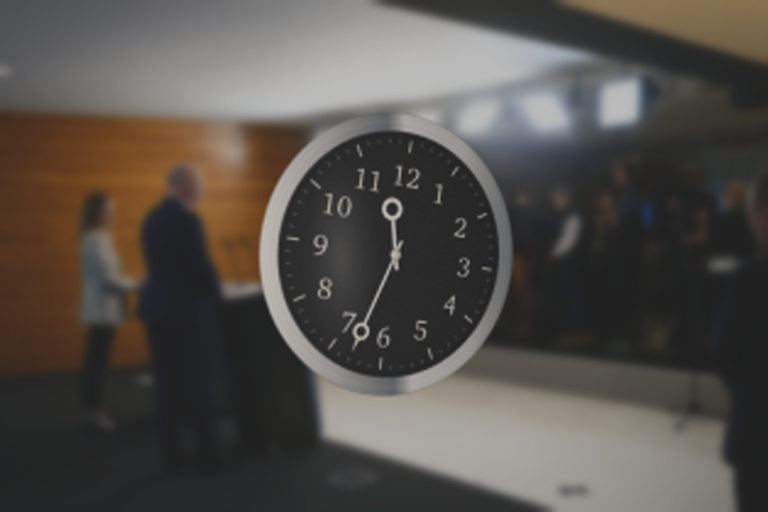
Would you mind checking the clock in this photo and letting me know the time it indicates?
11:33
